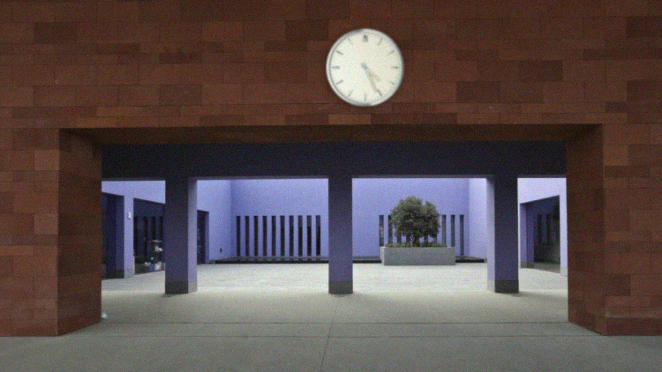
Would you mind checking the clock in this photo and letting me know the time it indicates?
4:26
